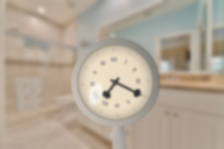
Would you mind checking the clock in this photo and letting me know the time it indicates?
7:20
